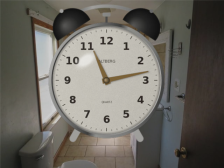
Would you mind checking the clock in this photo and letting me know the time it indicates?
11:13
